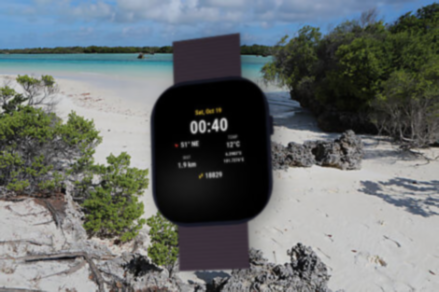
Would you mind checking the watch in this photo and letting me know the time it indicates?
0:40
